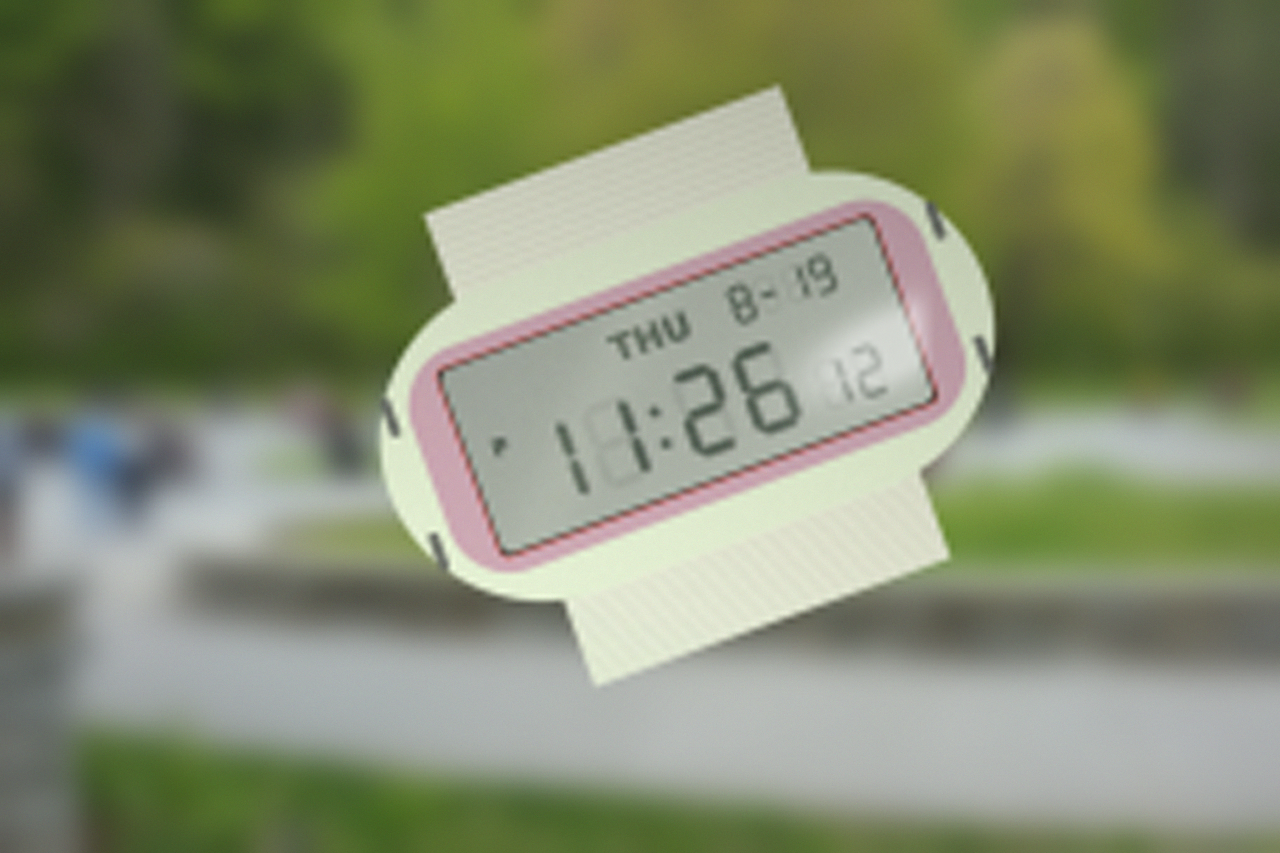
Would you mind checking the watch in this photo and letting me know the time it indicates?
11:26:12
